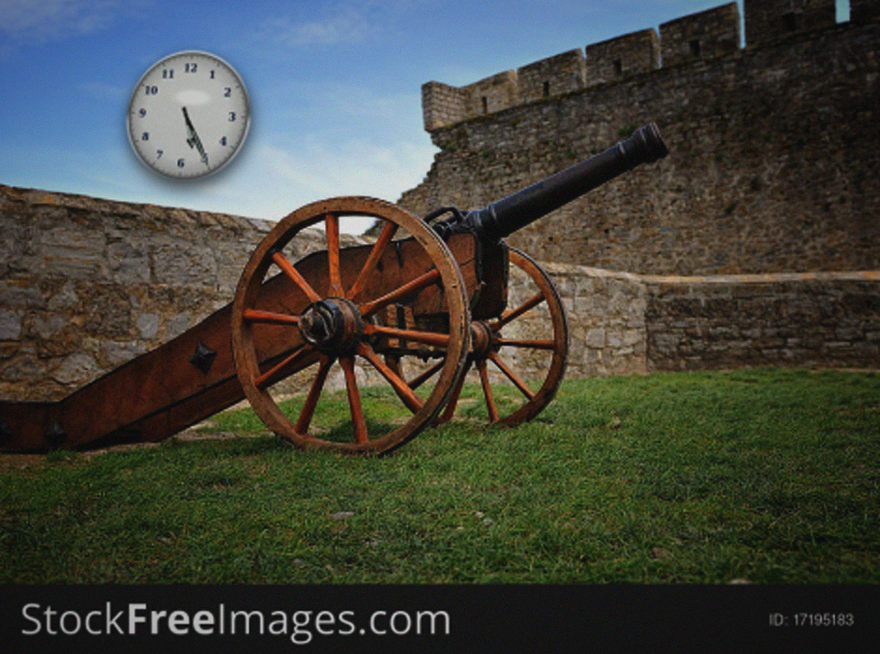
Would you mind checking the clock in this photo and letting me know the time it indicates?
5:25
